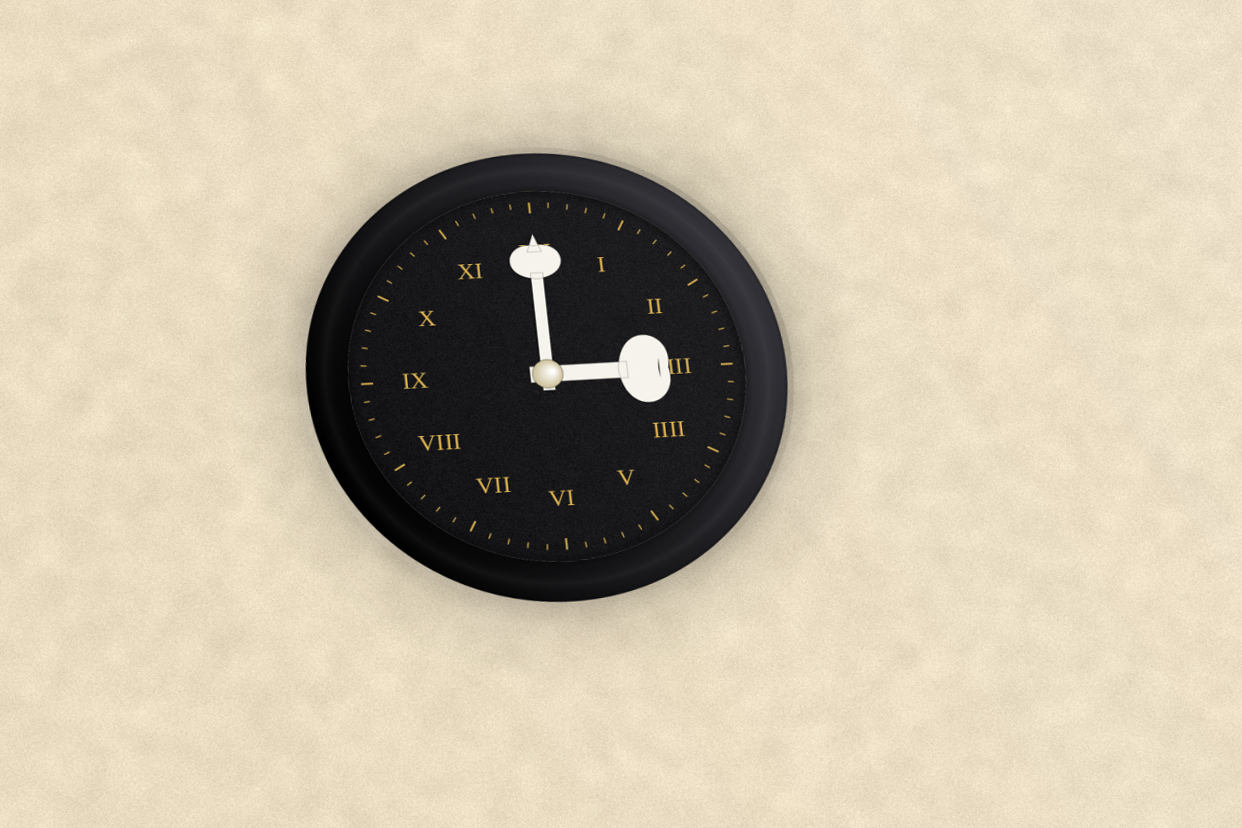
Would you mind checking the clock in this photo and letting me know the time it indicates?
3:00
